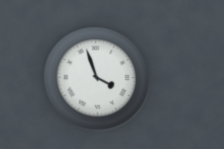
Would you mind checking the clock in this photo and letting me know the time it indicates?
3:57
